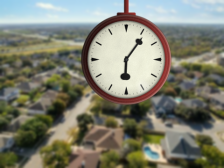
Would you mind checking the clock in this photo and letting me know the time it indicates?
6:06
